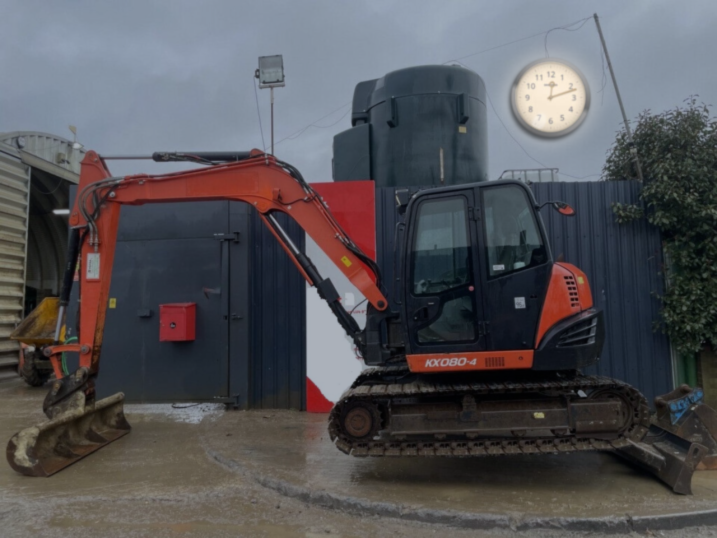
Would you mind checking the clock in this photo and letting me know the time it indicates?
12:12
